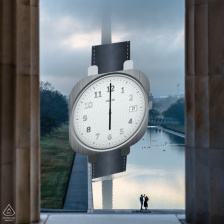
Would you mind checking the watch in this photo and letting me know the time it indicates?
6:00
